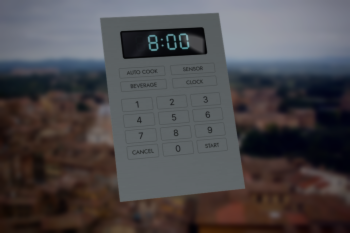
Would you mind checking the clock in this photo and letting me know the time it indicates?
8:00
